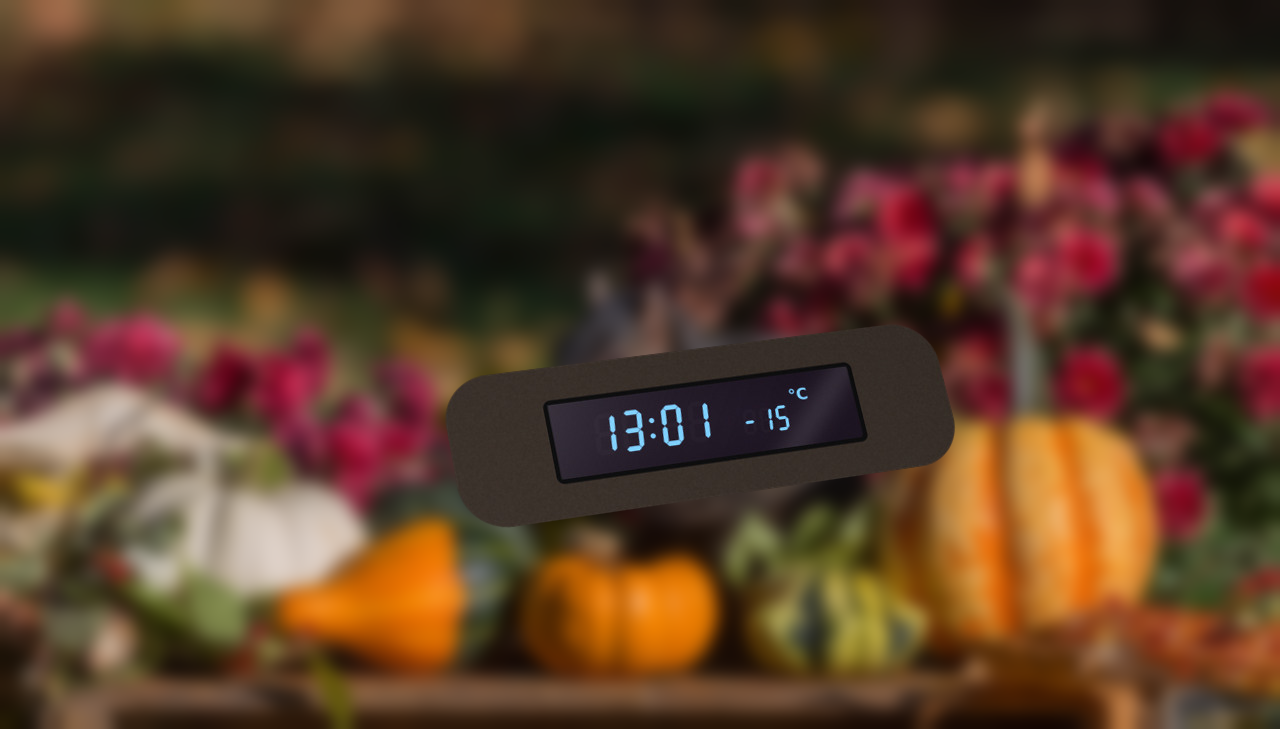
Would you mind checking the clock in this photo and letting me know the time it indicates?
13:01
